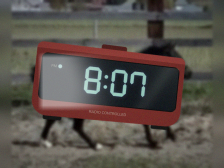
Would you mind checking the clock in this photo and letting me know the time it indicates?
8:07
